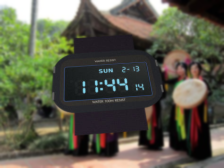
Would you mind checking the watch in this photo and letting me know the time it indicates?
11:44
